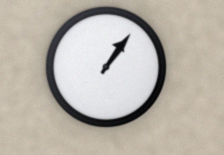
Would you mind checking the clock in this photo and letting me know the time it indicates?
1:06
